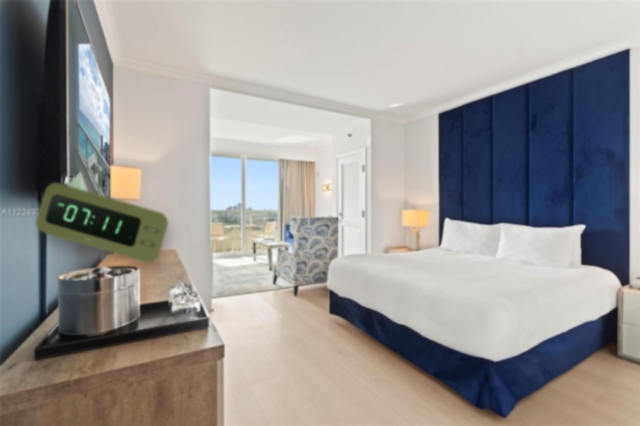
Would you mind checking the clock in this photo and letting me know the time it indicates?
7:11
